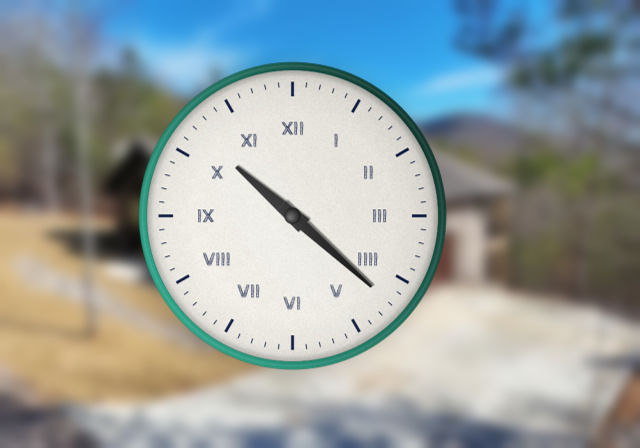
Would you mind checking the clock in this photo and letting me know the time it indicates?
10:22
